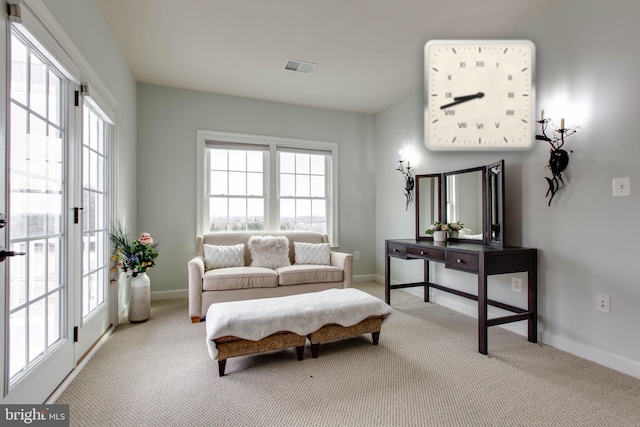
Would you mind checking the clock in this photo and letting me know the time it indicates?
8:42
